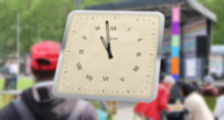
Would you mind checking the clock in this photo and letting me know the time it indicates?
10:58
